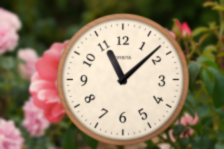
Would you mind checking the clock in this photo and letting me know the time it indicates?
11:08
